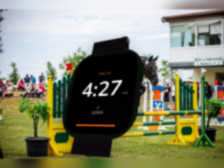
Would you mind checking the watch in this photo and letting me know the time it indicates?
4:27
